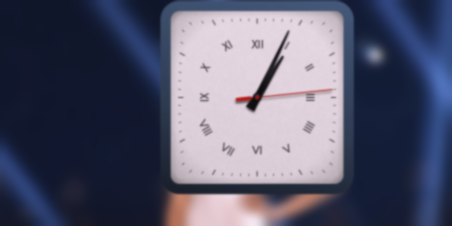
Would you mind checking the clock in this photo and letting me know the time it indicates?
1:04:14
